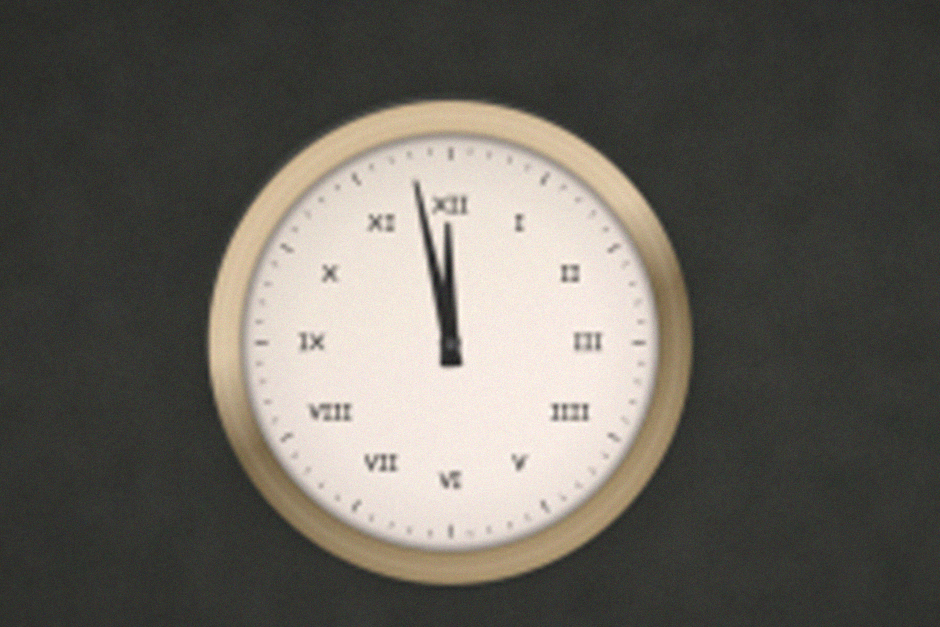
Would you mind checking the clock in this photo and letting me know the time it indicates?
11:58
